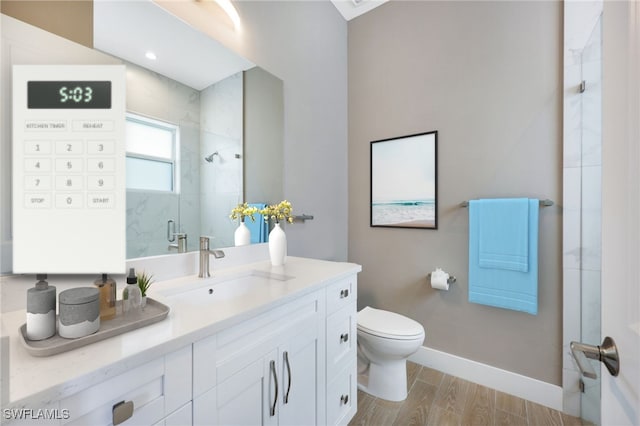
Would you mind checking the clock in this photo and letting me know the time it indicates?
5:03
